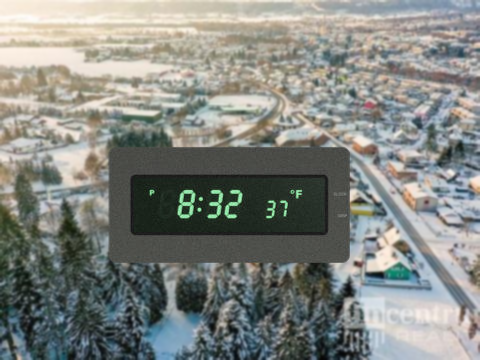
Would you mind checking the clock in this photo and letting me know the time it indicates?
8:32
